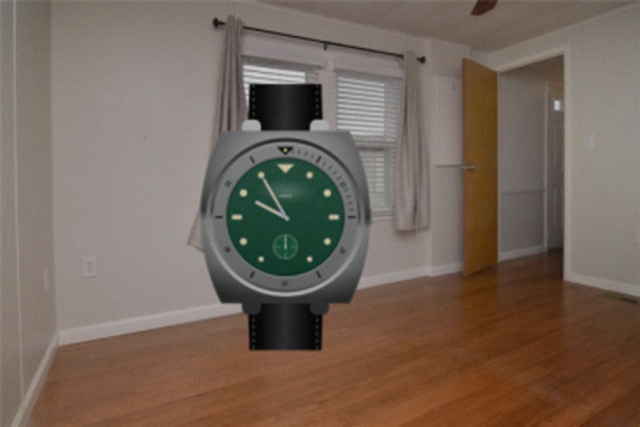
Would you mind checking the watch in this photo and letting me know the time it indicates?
9:55
